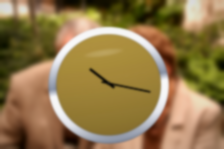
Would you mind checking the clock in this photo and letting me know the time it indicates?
10:17
